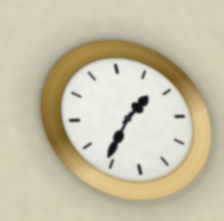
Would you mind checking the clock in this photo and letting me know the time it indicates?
1:36
